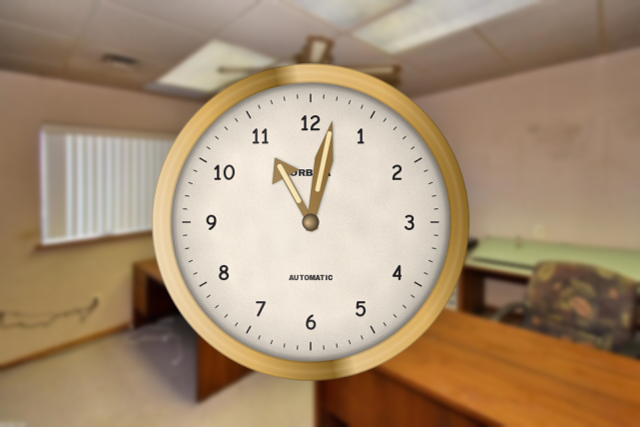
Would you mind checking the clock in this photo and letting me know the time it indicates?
11:02
